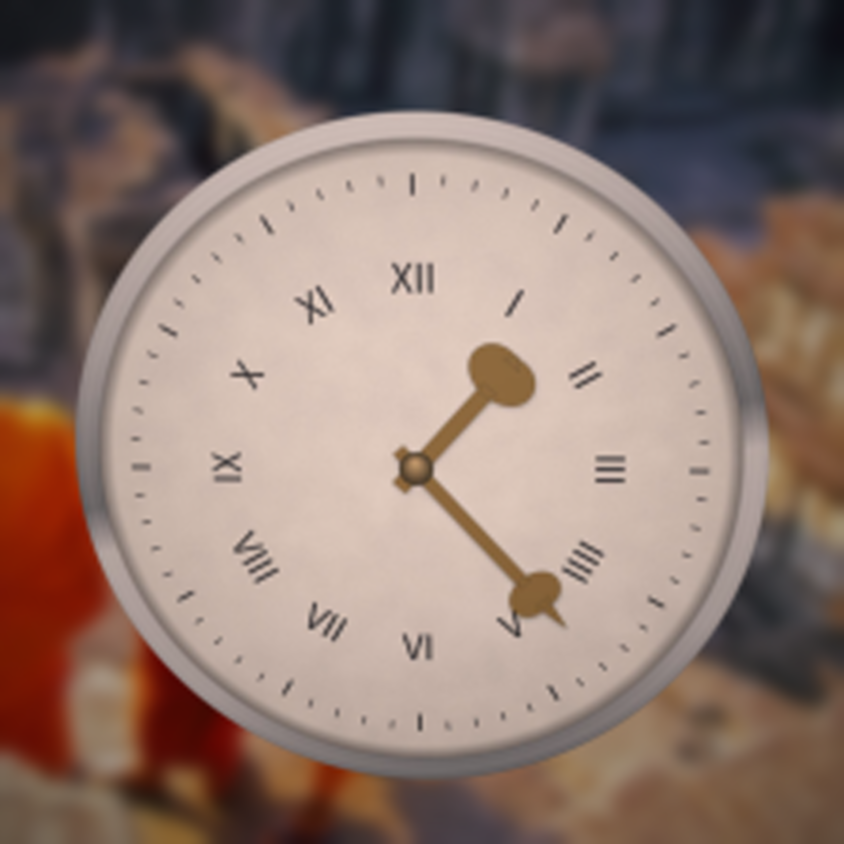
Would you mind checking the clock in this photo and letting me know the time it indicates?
1:23
